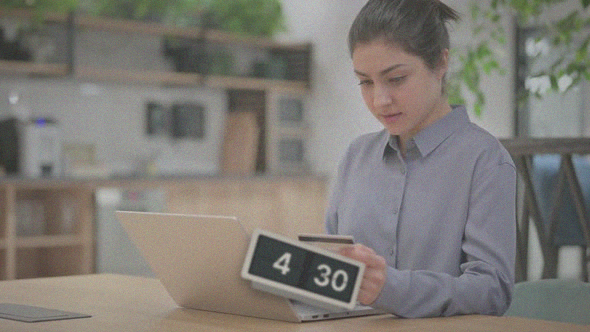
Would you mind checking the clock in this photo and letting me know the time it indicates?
4:30
